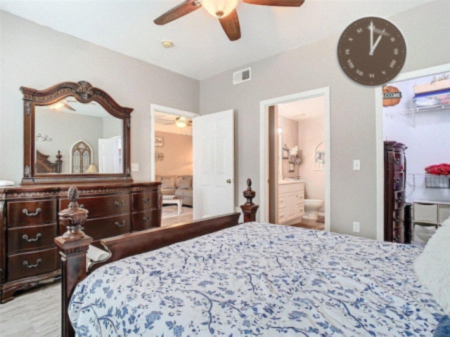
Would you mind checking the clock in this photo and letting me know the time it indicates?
1:00
